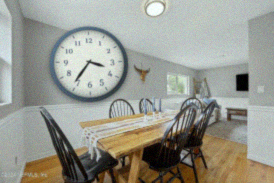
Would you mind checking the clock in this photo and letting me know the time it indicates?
3:36
